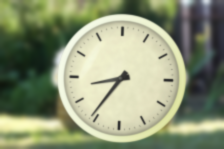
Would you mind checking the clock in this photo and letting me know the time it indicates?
8:36
